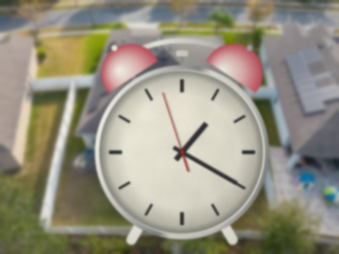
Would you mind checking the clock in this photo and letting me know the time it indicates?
1:19:57
